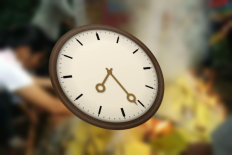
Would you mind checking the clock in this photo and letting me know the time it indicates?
7:26
